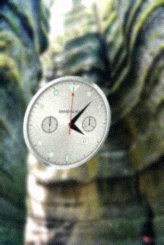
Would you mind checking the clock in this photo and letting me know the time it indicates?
4:07
